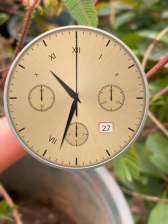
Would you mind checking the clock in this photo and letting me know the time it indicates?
10:33
